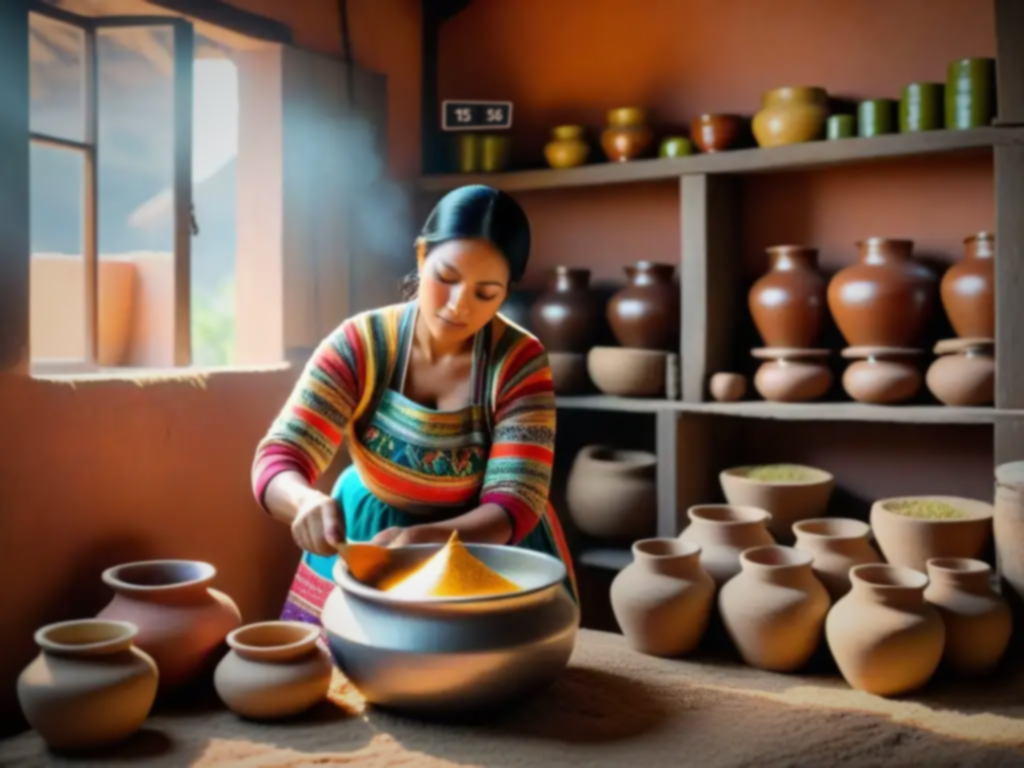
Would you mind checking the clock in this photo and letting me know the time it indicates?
15:56
